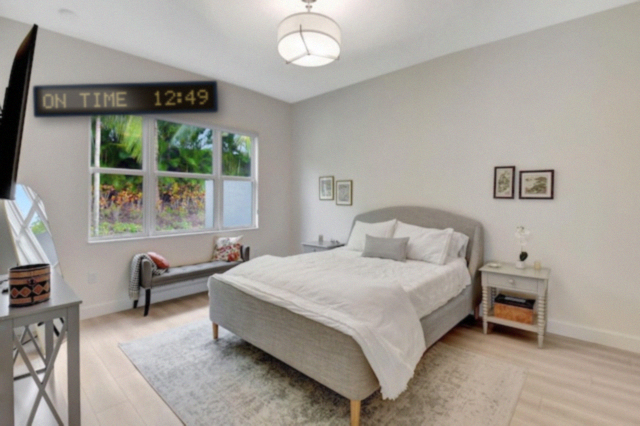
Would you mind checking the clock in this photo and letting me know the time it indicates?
12:49
